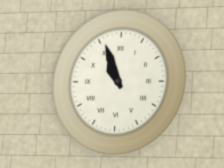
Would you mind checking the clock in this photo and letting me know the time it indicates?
10:56
